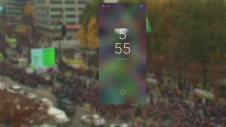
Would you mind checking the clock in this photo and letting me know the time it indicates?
5:55
